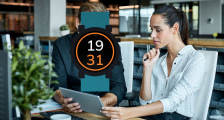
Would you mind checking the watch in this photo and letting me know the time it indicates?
19:31
